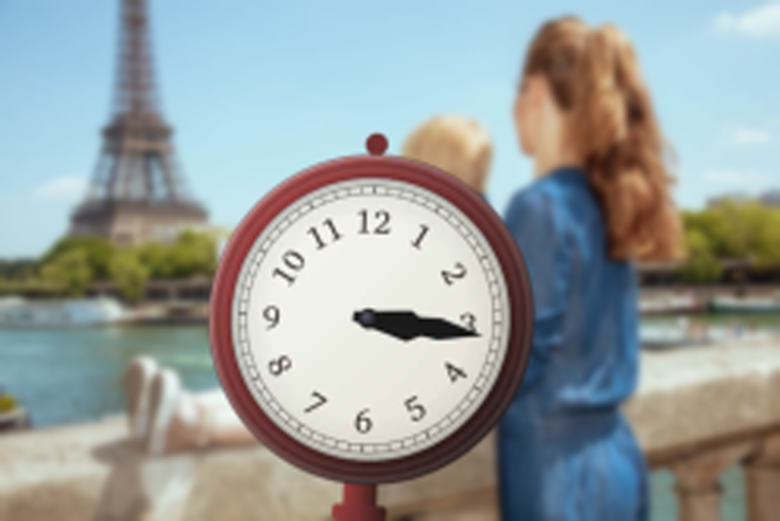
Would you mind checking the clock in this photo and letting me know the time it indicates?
3:16
